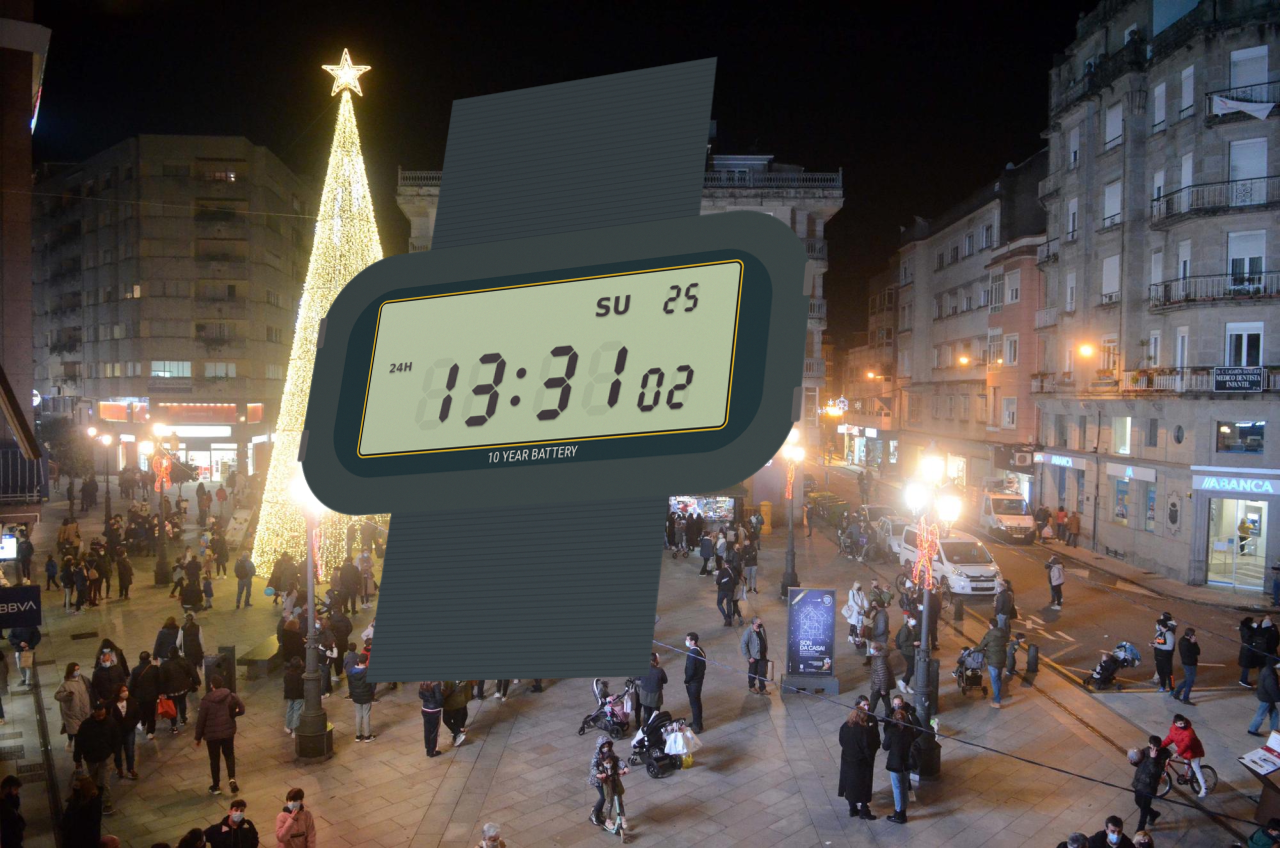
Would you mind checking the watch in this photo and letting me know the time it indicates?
13:31:02
